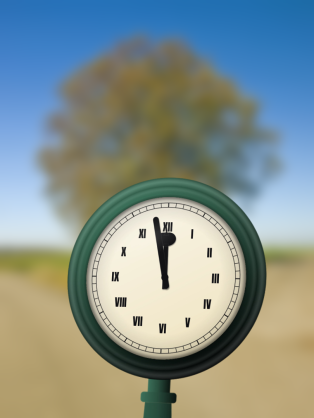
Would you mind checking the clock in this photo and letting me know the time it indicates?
11:58
